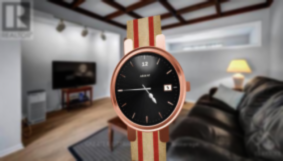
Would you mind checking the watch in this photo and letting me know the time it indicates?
4:45
